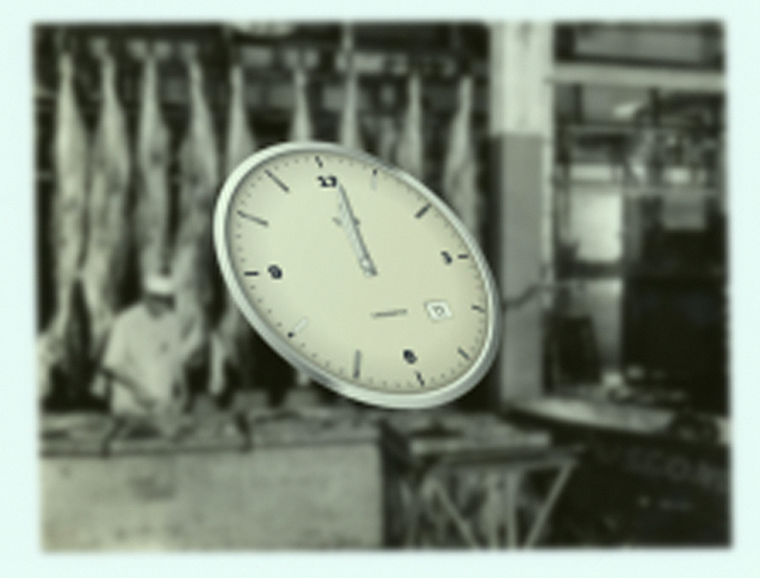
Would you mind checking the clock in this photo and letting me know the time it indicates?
12:01
